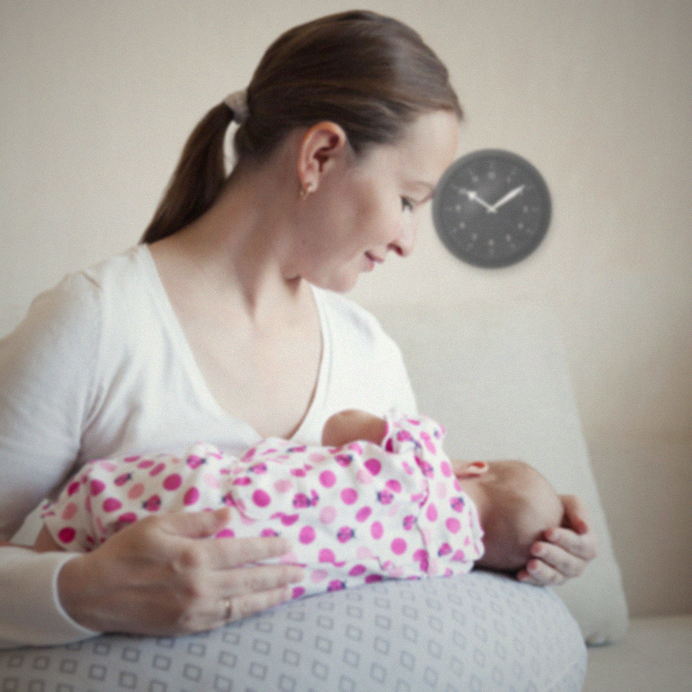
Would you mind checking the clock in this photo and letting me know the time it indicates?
10:09
